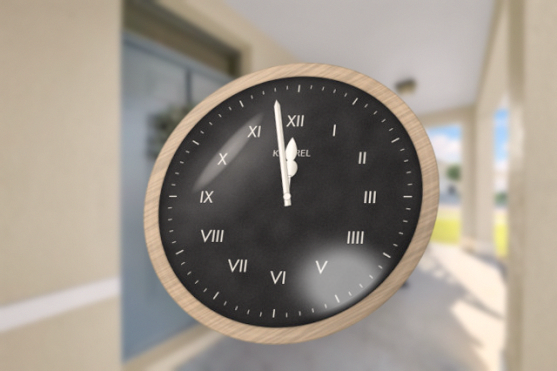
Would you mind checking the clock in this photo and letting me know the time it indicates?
11:58
